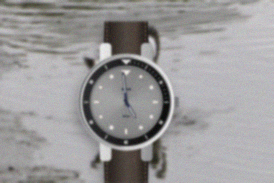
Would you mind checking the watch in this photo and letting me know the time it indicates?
4:59
